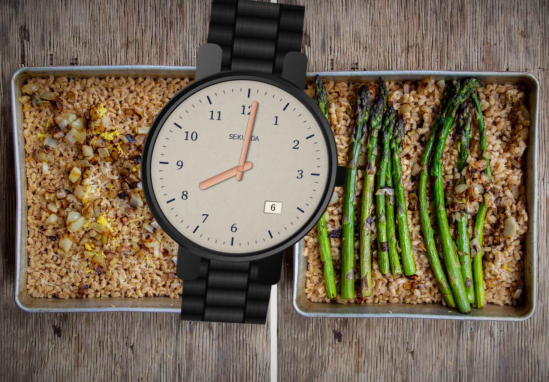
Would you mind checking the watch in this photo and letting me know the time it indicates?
8:01
